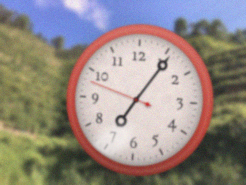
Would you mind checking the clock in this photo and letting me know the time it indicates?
7:05:48
